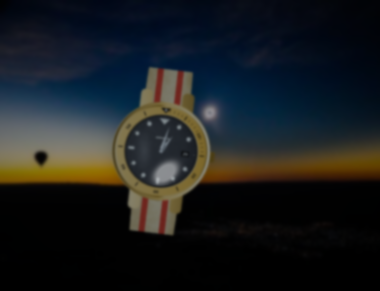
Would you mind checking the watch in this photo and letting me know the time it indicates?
1:02
